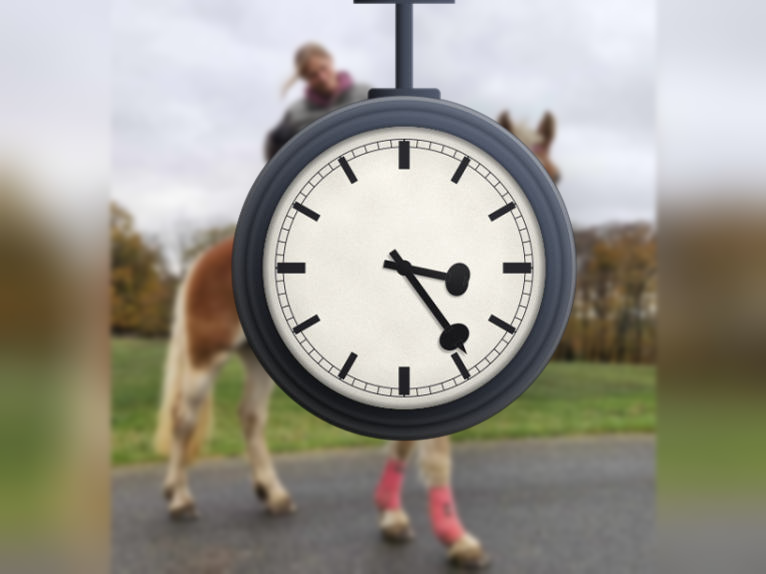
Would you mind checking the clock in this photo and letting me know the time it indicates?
3:24
